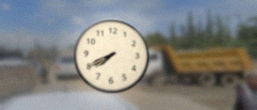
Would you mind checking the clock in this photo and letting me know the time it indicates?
7:40
